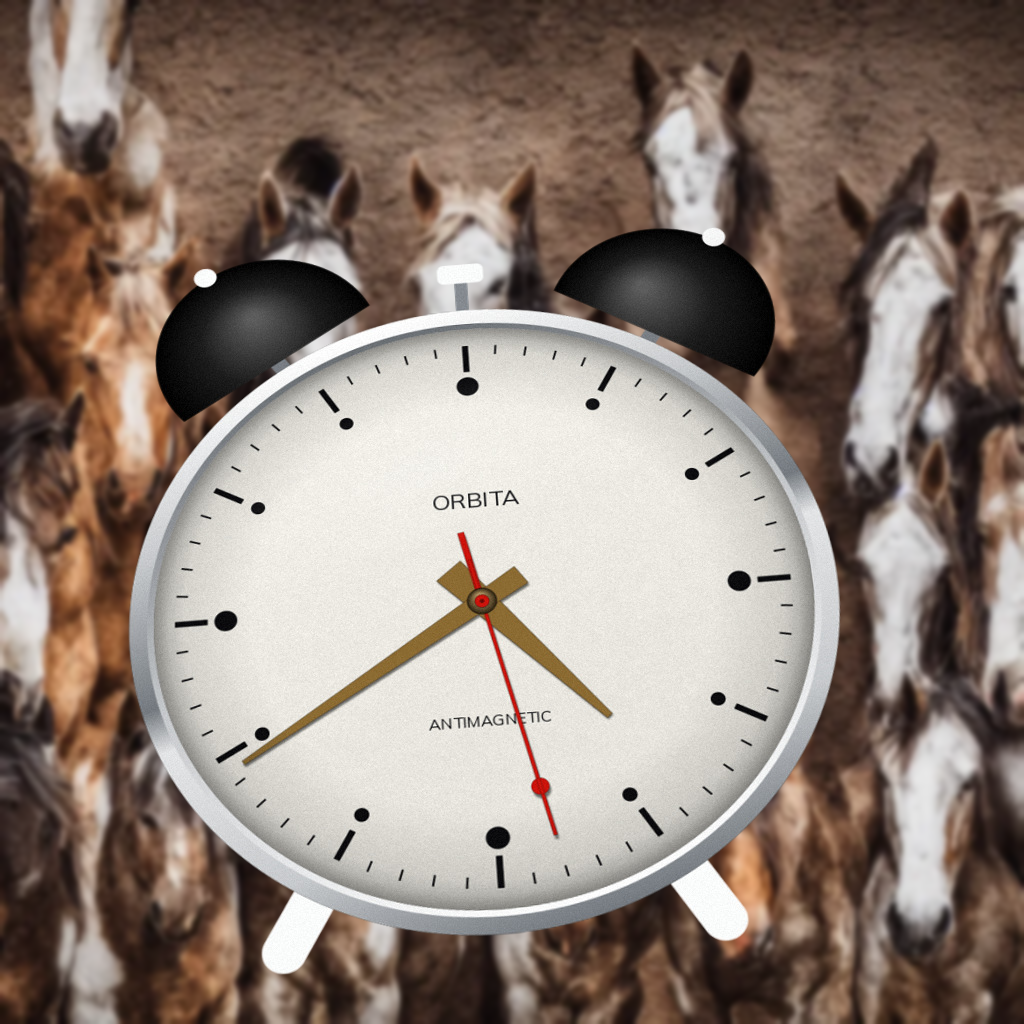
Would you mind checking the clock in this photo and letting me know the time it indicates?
4:39:28
